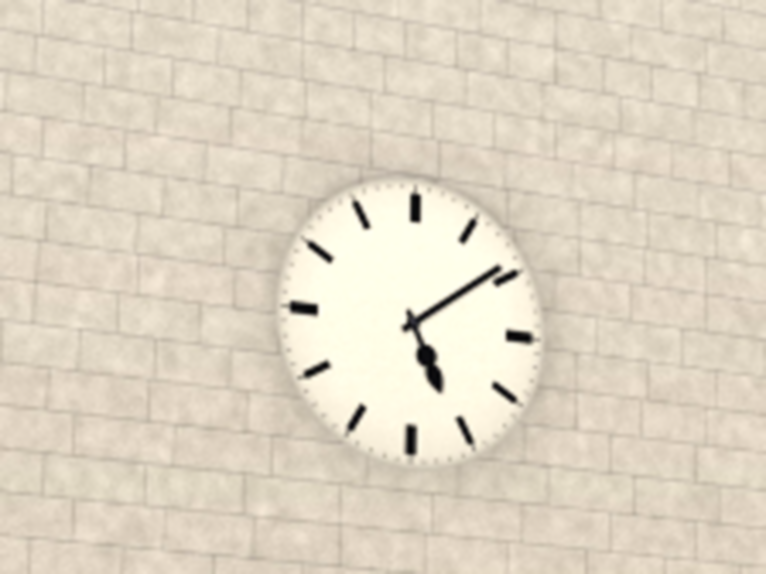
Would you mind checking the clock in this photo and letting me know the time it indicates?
5:09
